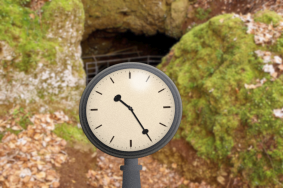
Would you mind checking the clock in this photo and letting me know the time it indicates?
10:25
